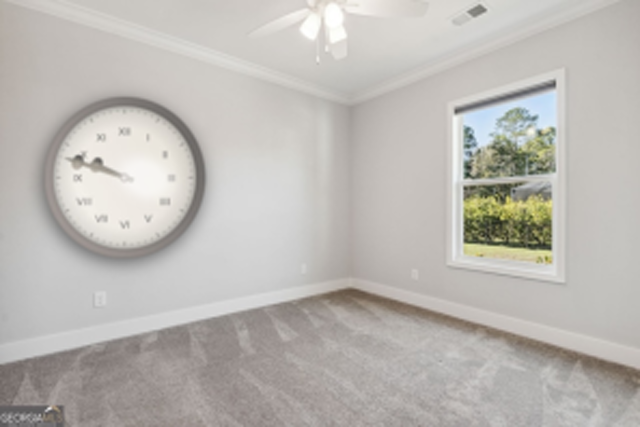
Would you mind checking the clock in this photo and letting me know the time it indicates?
9:48
